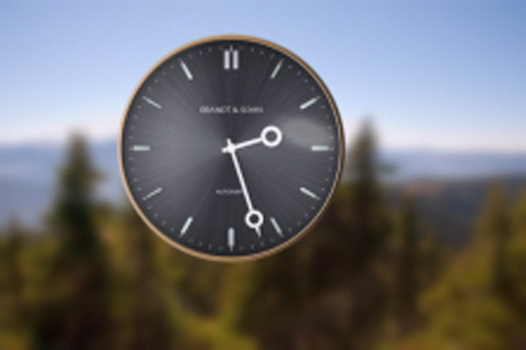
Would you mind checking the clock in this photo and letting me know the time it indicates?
2:27
